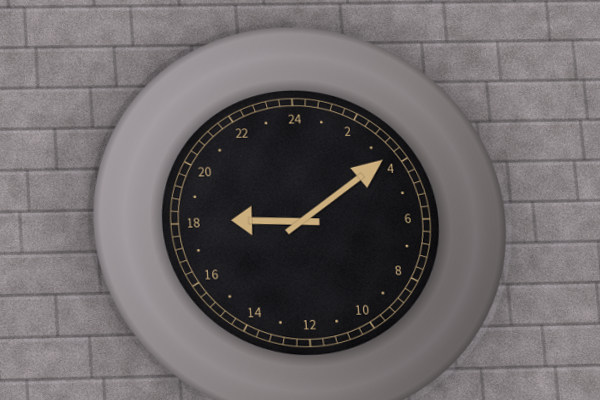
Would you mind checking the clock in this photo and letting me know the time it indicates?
18:09
